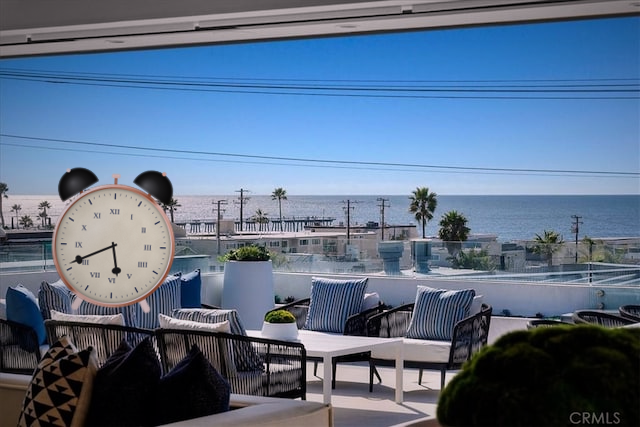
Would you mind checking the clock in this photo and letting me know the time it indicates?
5:41
